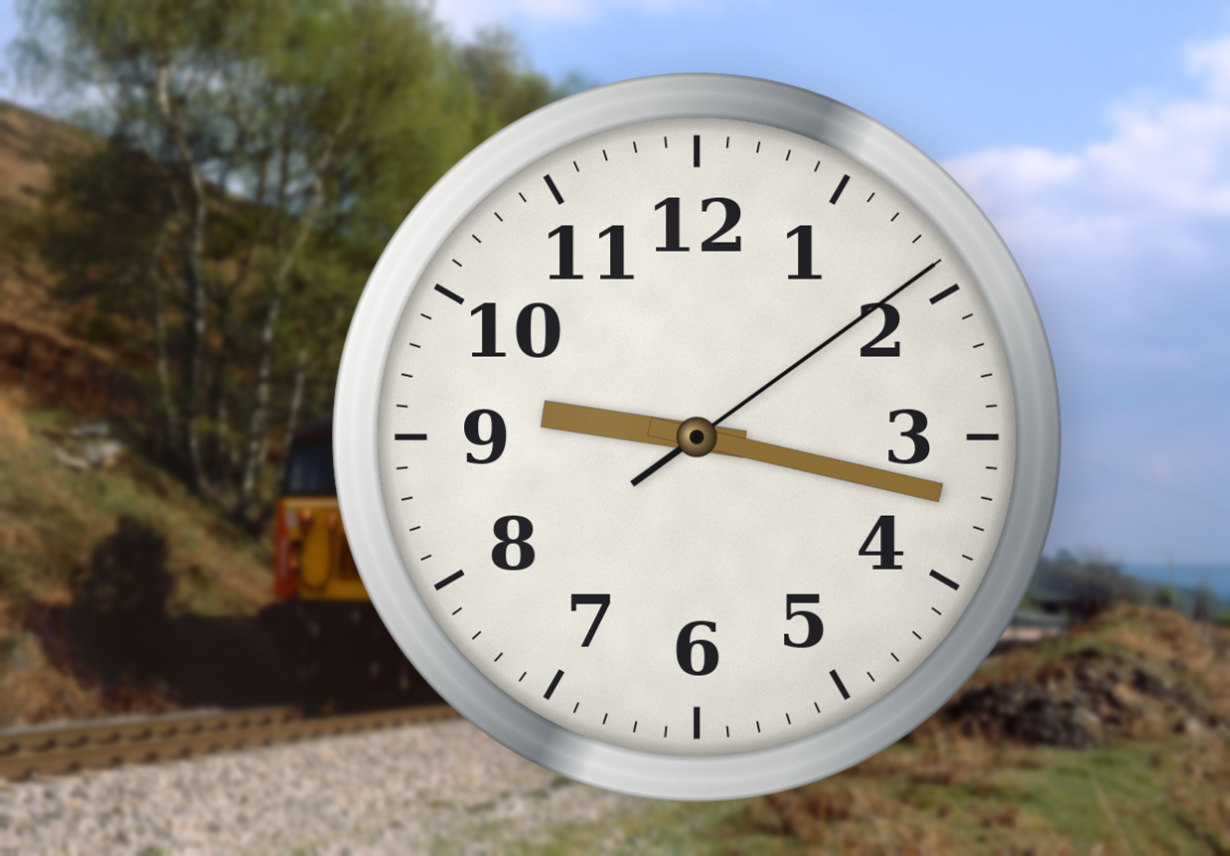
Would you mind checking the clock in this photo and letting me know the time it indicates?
9:17:09
